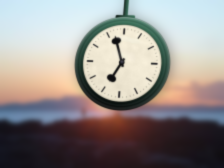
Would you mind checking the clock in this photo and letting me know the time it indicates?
6:57
